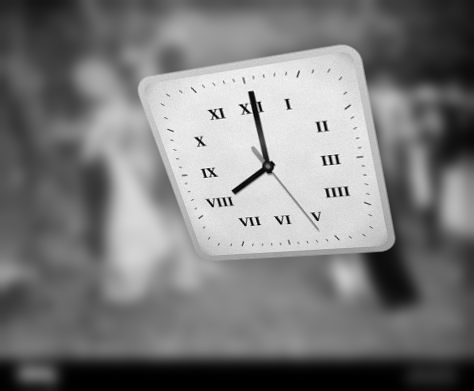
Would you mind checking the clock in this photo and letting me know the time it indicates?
8:00:26
